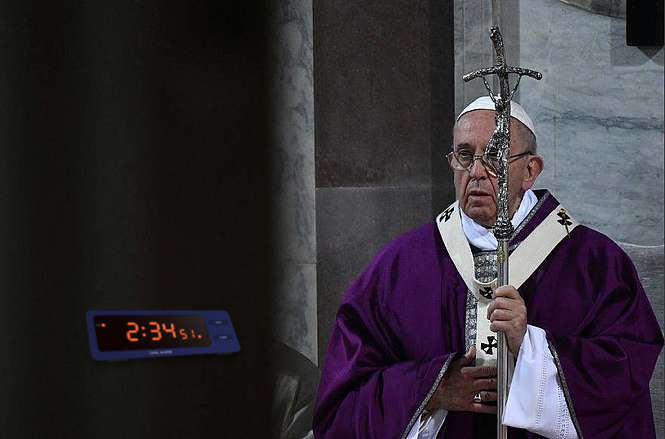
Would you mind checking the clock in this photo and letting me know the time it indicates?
2:34:51
